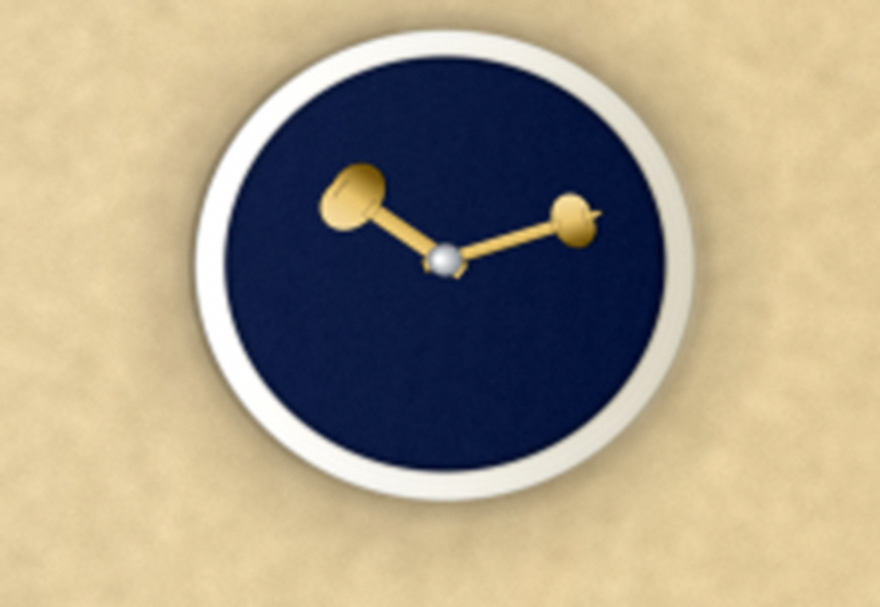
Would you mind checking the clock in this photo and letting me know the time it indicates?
10:12
